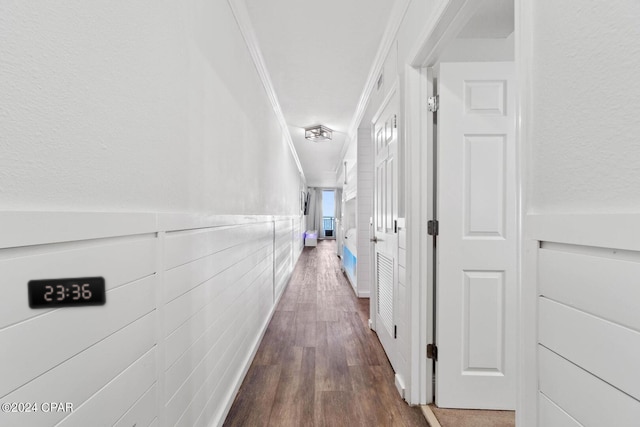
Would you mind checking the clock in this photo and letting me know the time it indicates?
23:36
